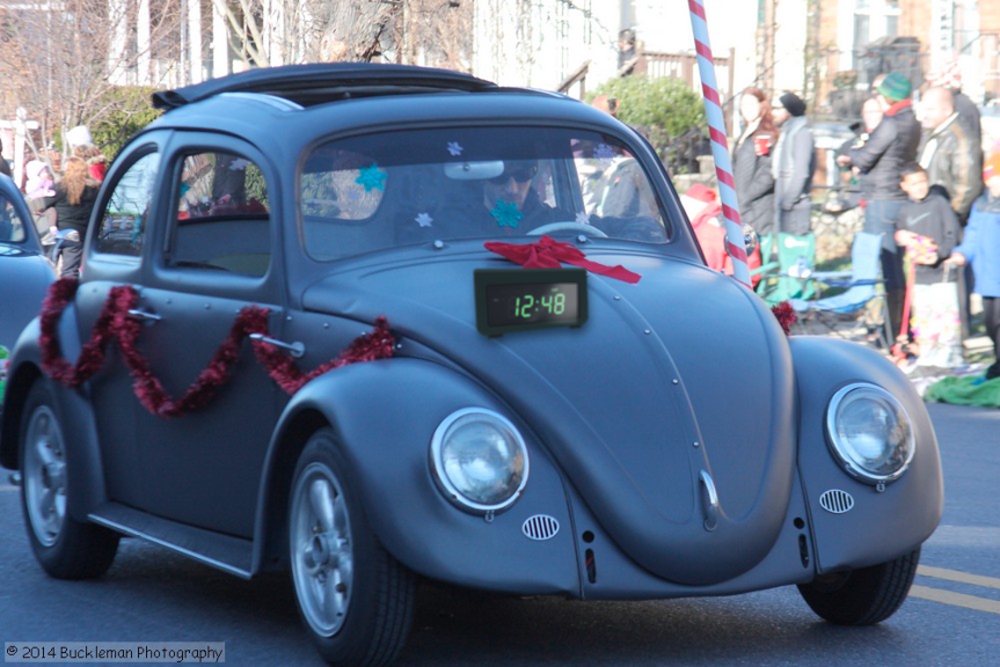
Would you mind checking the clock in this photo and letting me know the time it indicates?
12:48
